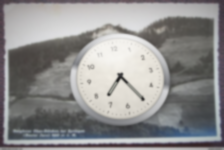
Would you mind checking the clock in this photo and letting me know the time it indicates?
7:25
